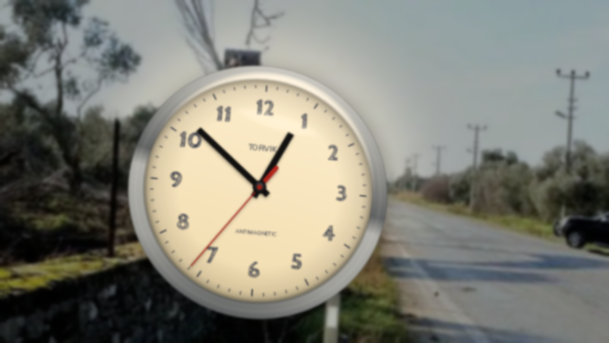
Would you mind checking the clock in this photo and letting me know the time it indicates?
12:51:36
